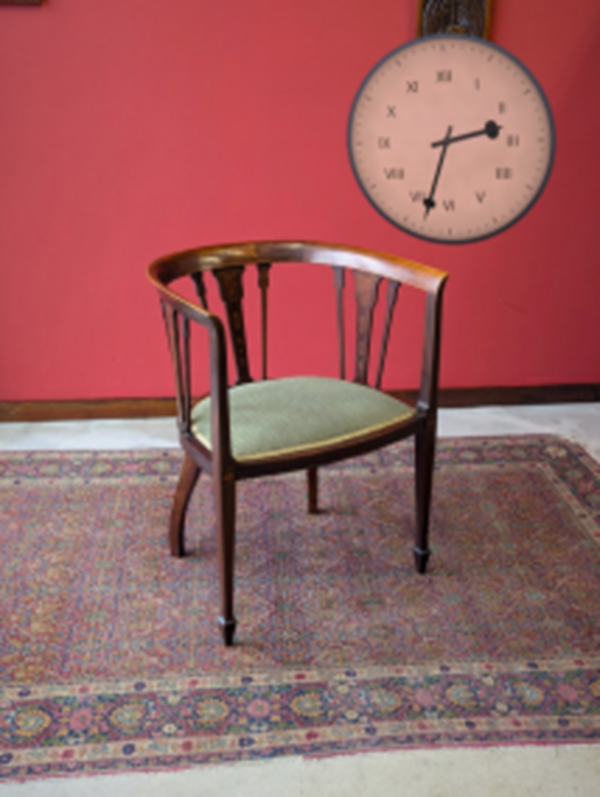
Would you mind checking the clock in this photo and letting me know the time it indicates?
2:33
